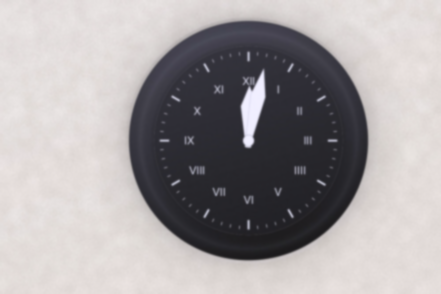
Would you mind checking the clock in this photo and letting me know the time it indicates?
12:02
